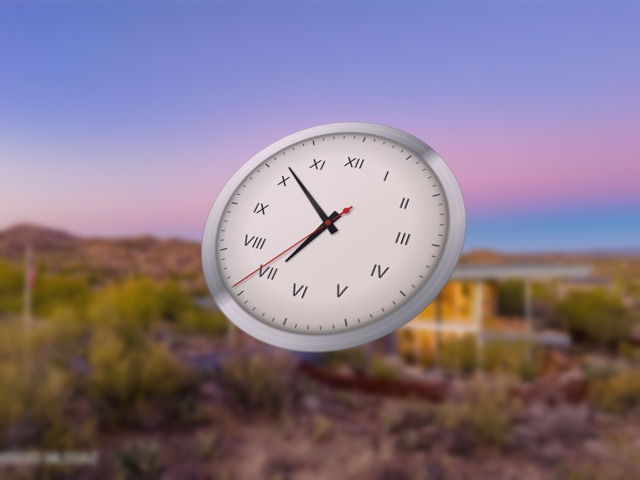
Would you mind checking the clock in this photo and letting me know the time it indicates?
6:51:36
